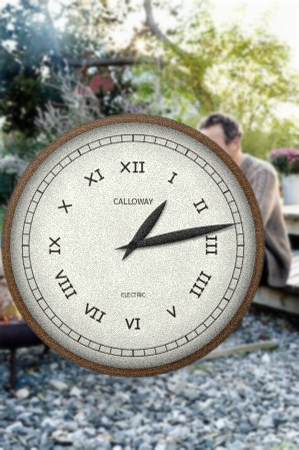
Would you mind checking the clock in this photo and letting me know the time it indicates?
1:13
